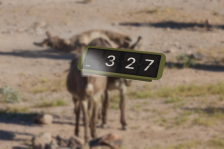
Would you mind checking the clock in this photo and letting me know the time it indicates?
3:27
